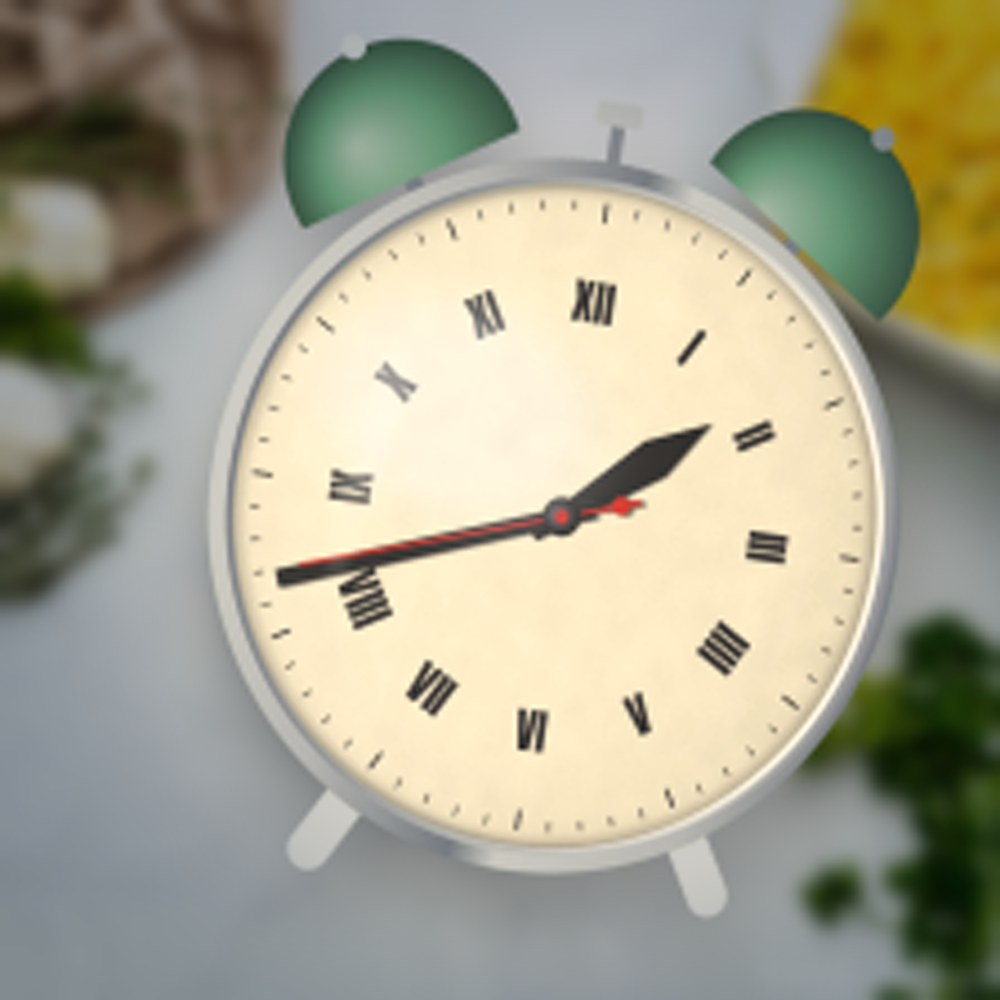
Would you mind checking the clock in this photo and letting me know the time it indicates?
1:41:42
